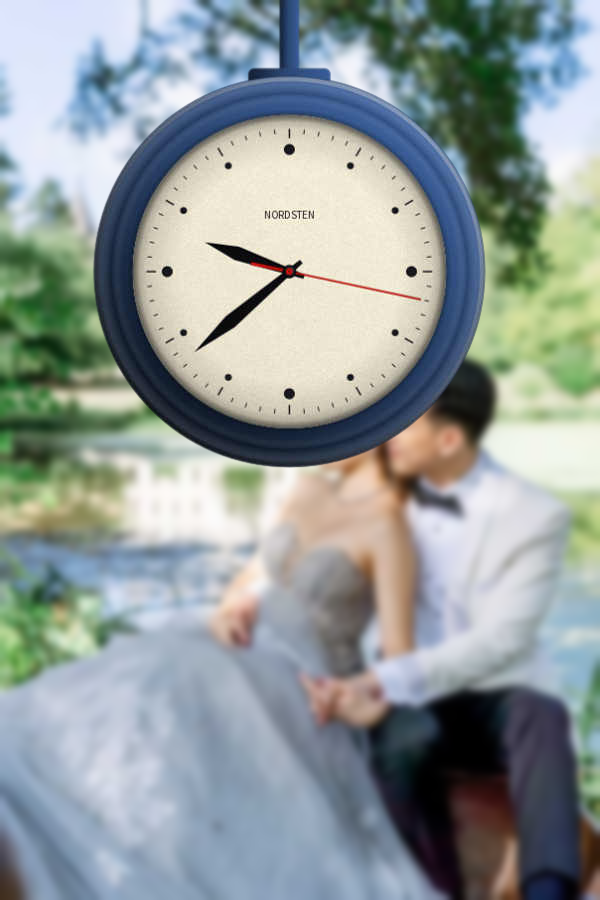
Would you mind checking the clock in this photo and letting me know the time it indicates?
9:38:17
